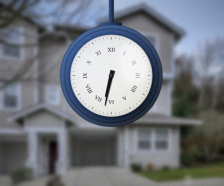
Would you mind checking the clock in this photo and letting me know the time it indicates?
6:32
